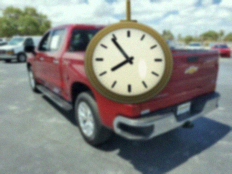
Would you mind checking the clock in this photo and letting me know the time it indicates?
7:54
